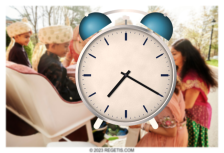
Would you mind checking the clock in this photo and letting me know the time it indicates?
7:20
